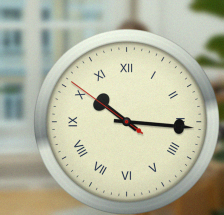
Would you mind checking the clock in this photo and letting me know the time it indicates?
10:15:51
